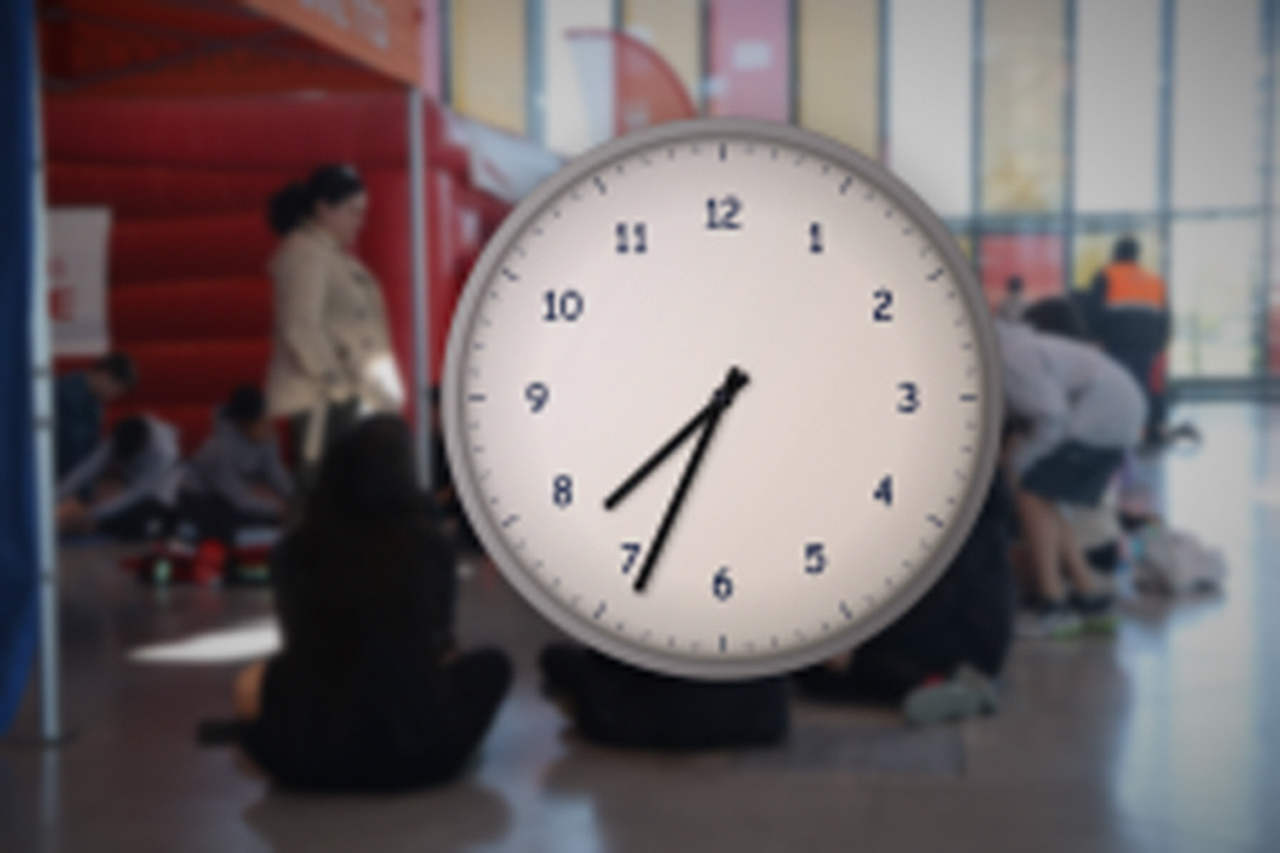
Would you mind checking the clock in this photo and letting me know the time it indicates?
7:34
